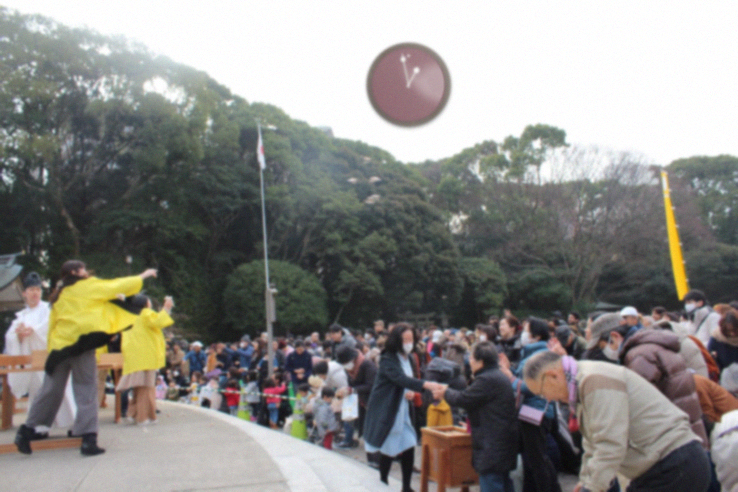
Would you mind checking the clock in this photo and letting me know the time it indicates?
12:58
